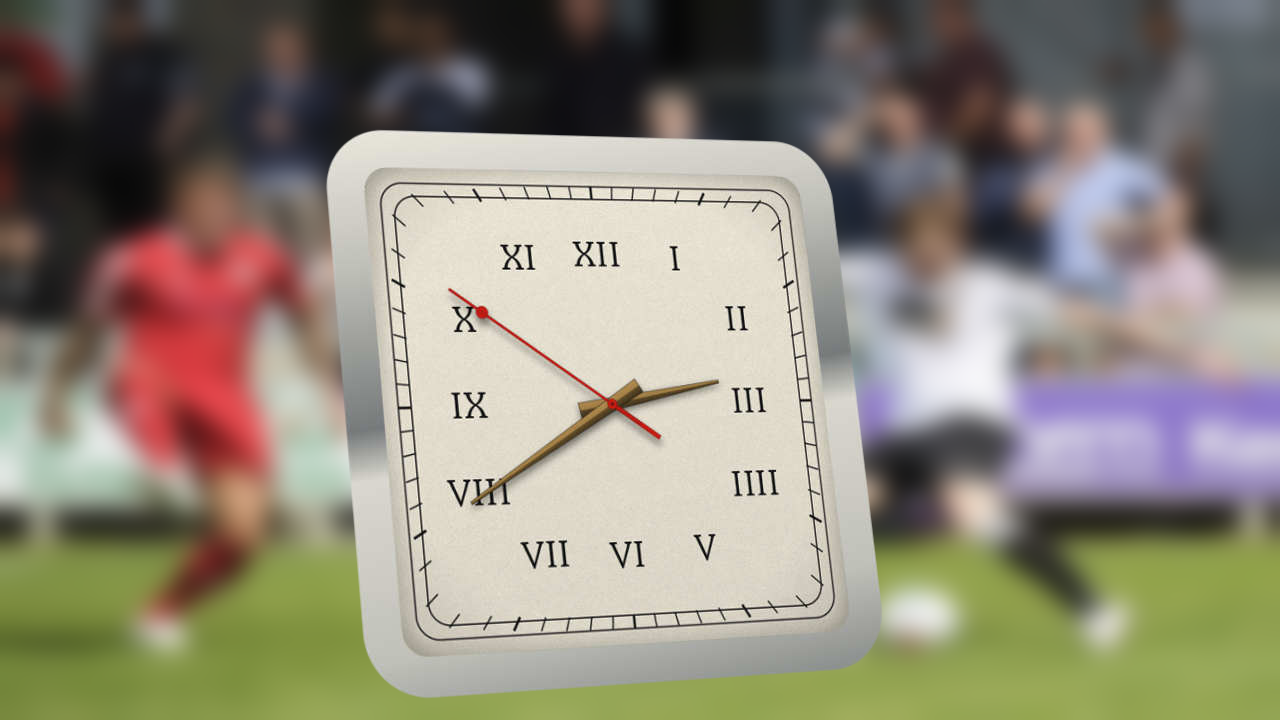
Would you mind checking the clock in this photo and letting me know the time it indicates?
2:39:51
